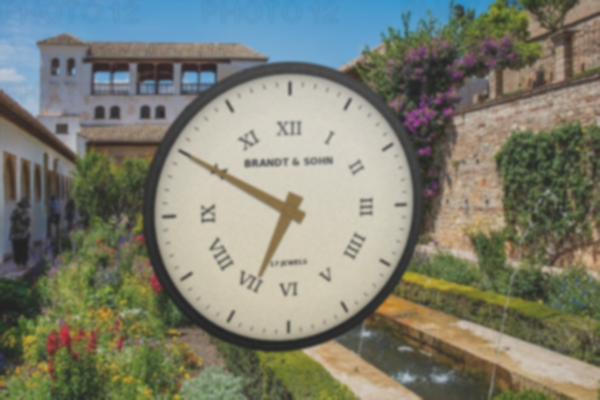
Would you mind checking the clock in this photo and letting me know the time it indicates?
6:50
